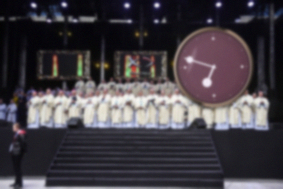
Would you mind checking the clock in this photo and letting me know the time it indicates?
6:48
